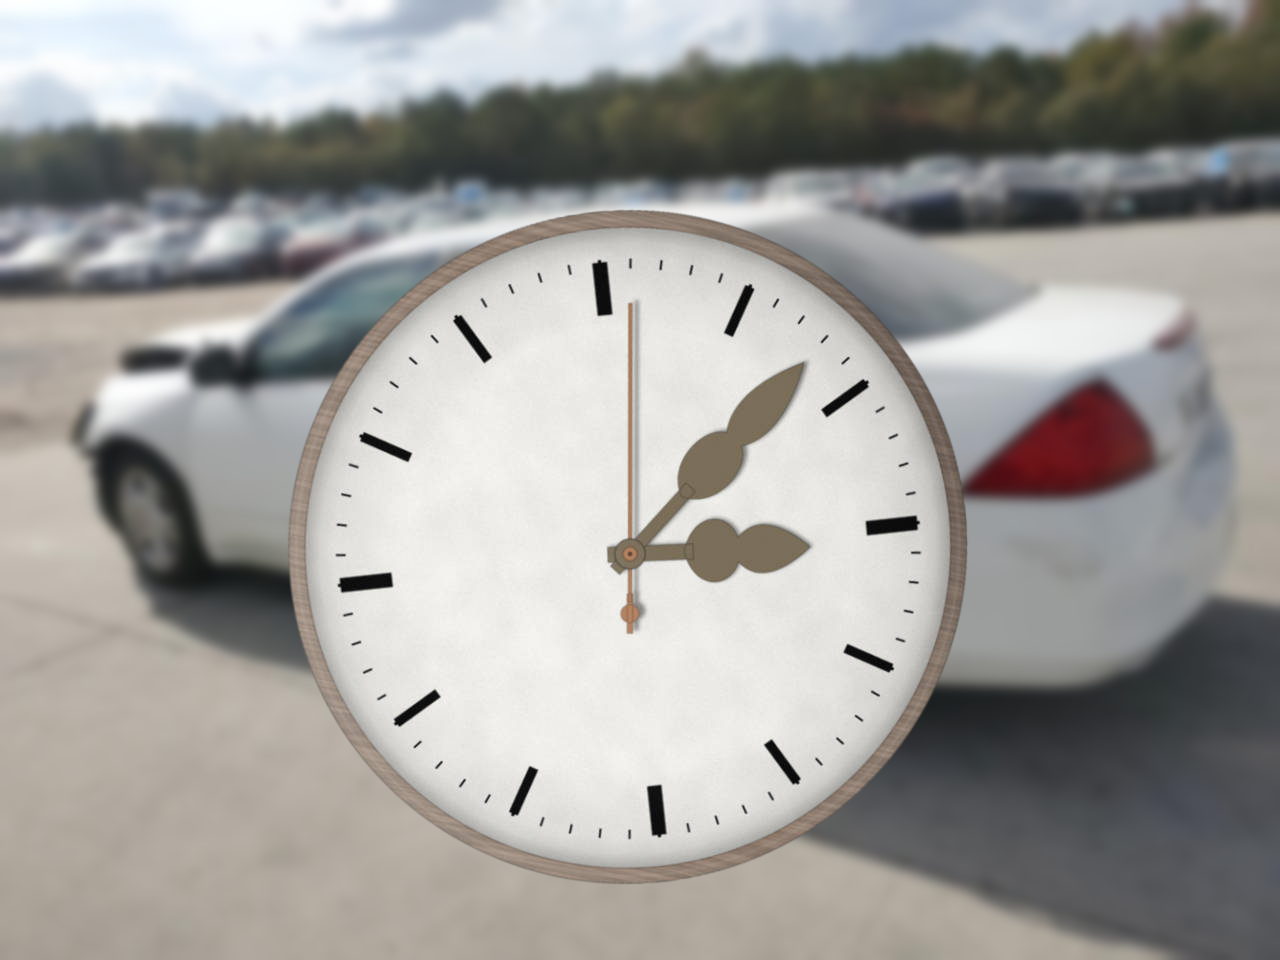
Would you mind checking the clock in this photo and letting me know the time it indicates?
3:08:01
